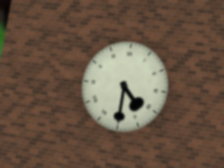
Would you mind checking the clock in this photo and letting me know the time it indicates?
4:30
